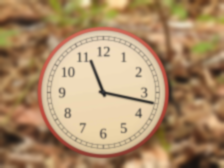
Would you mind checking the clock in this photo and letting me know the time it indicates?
11:17
